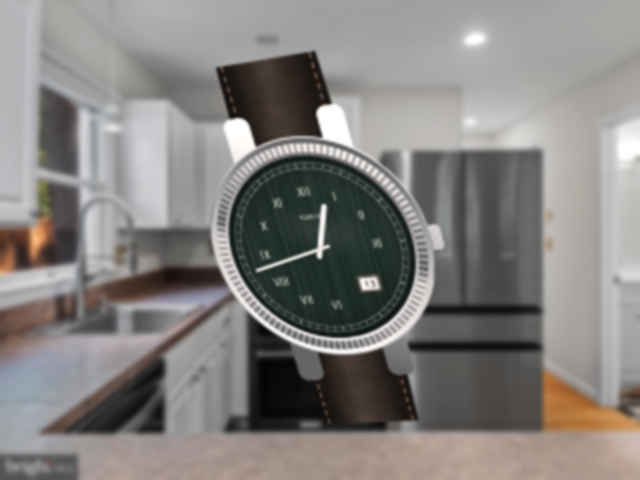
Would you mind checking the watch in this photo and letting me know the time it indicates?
12:43
